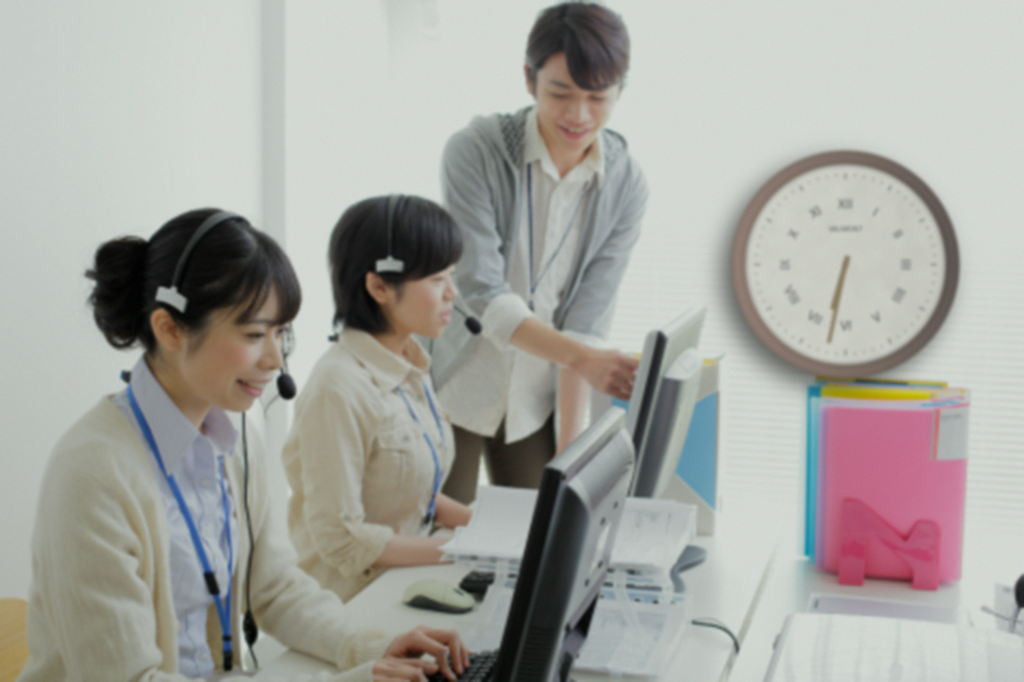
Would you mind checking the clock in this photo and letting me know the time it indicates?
6:32
